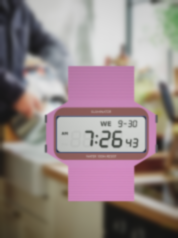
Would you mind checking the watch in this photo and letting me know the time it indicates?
7:26
